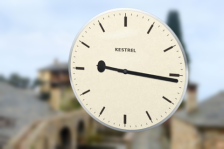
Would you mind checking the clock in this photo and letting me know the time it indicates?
9:16
